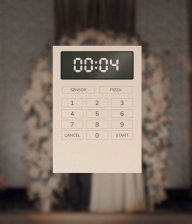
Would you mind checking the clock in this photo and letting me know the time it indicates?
0:04
